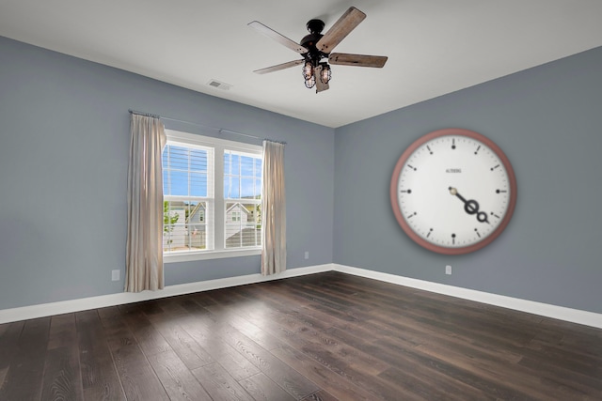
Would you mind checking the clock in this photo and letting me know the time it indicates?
4:22
